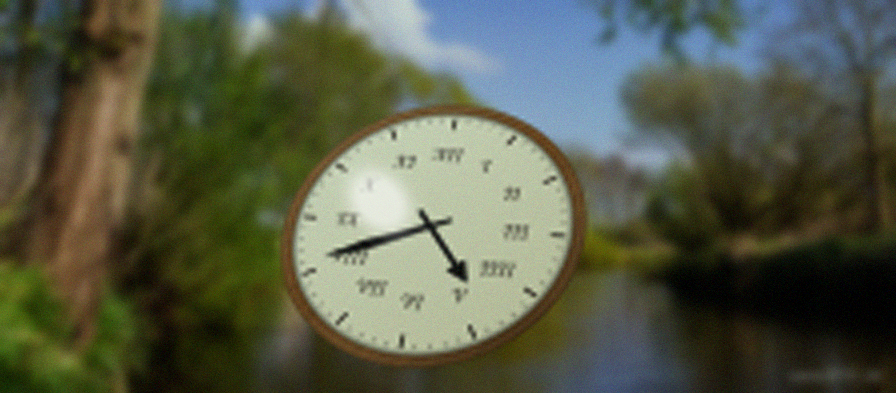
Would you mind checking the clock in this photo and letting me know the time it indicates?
4:41
